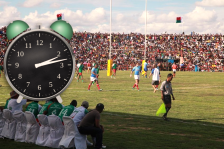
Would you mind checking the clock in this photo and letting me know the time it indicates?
2:13
